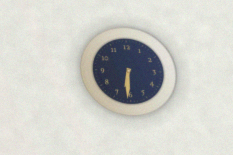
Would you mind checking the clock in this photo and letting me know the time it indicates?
6:31
